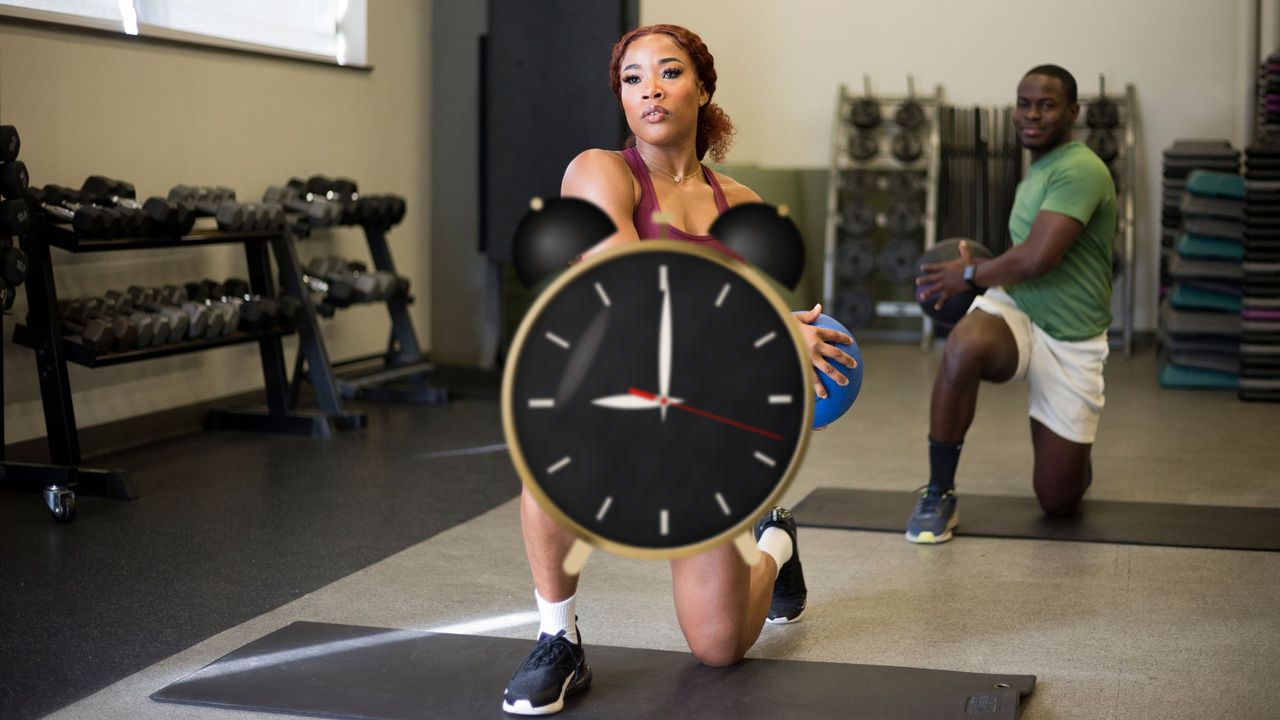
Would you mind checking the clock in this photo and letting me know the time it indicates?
9:00:18
